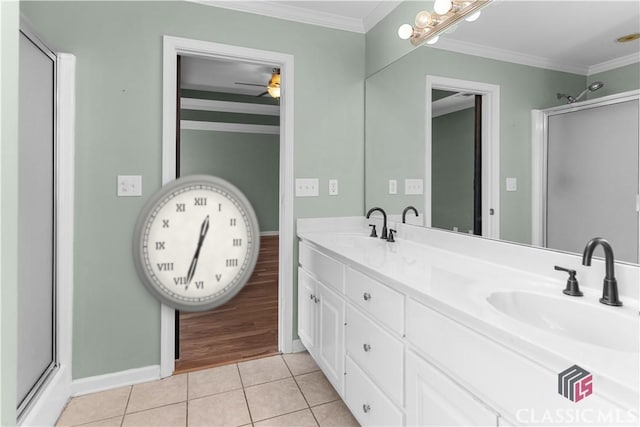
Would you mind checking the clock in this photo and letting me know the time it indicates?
12:33
